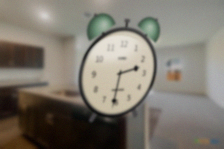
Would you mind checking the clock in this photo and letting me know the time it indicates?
2:31
